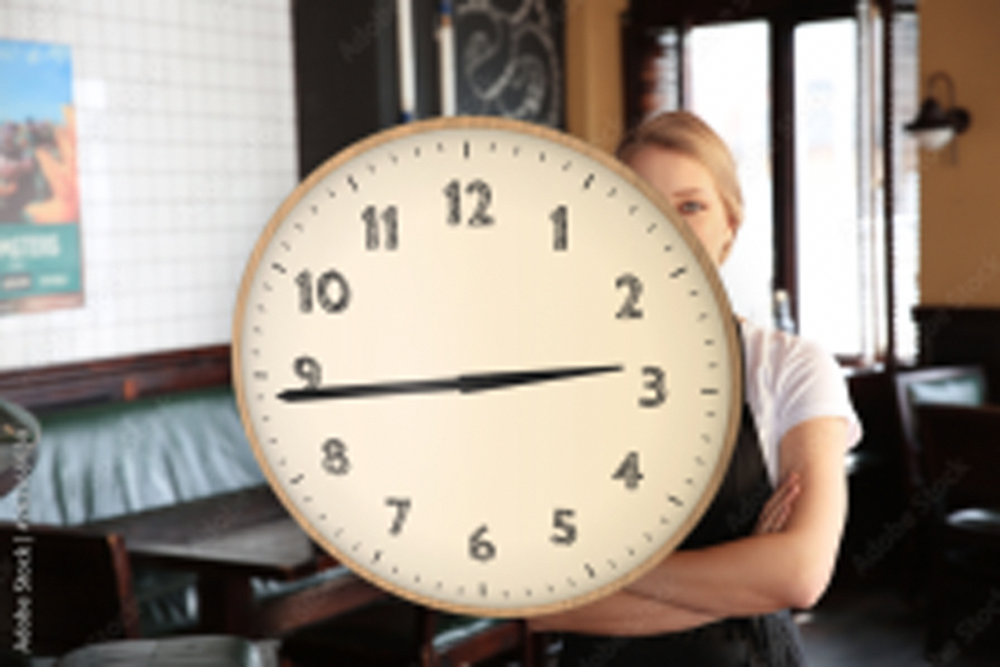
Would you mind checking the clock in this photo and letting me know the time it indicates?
2:44
